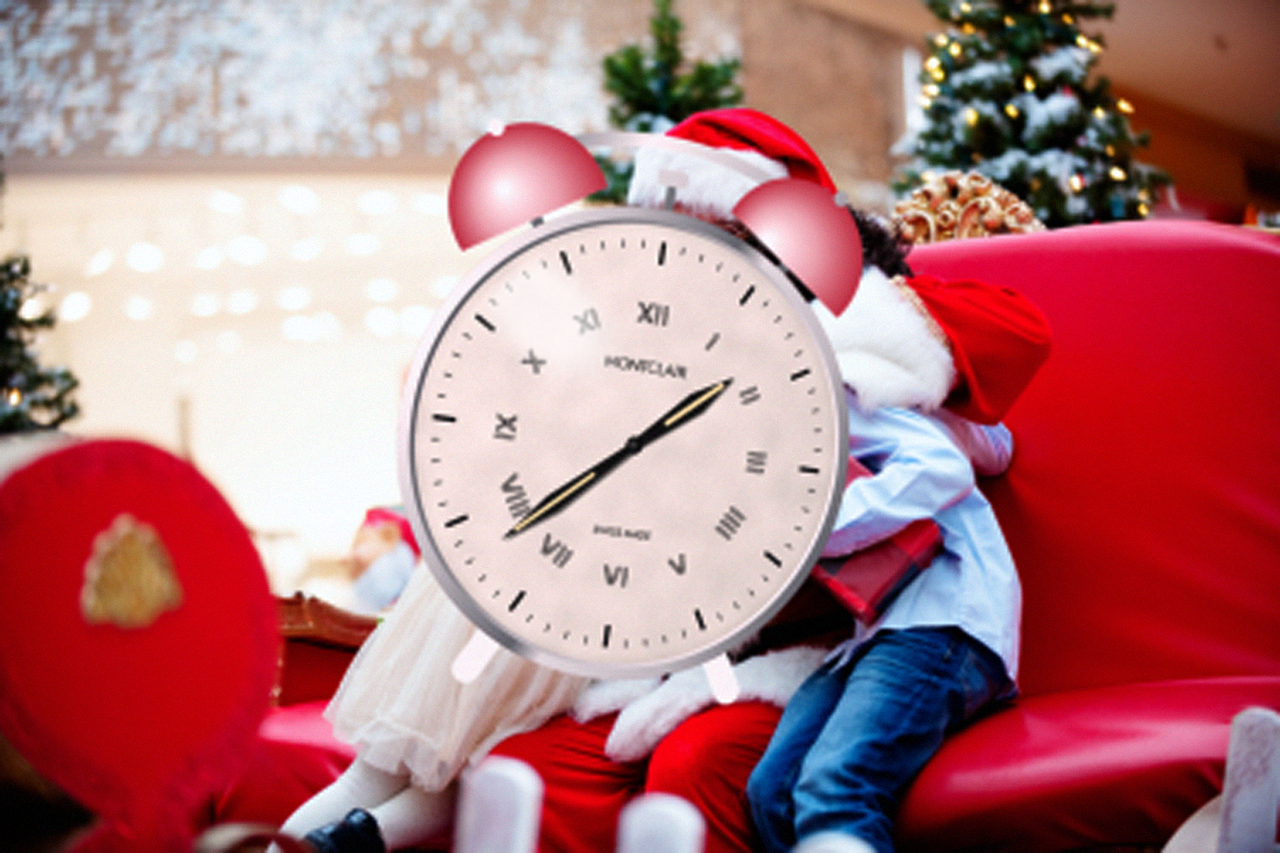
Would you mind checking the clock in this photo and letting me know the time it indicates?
1:38
